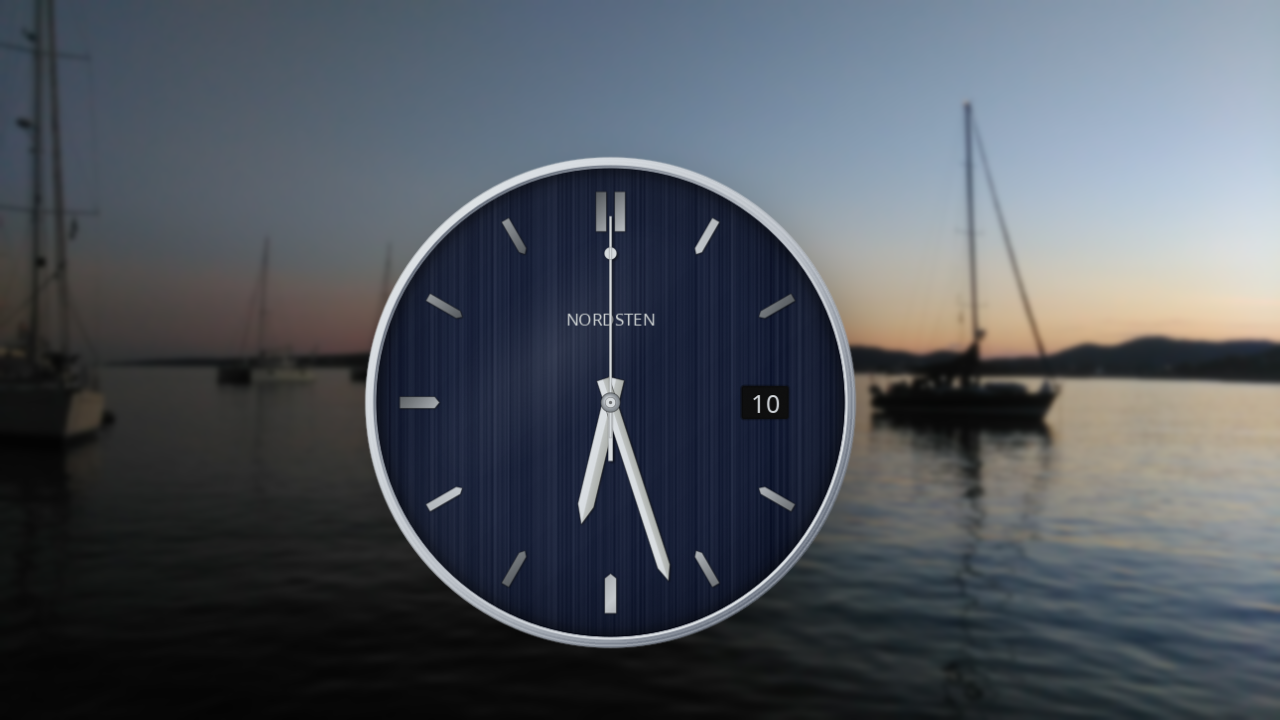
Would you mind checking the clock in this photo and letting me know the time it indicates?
6:27:00
